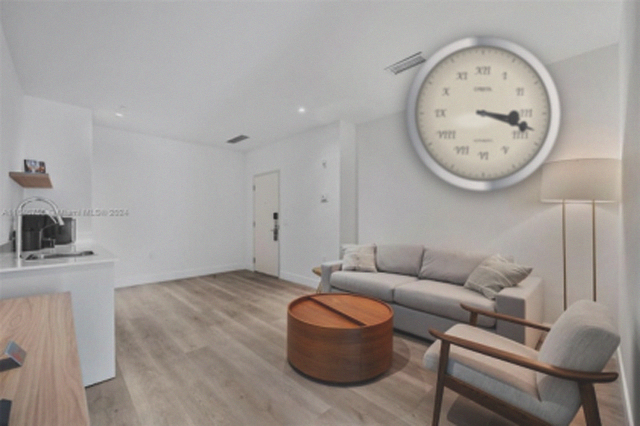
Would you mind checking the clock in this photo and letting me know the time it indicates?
3:18
